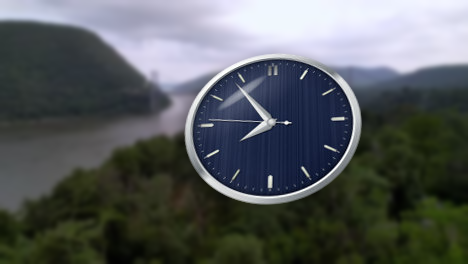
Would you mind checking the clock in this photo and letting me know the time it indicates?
7:53:46
